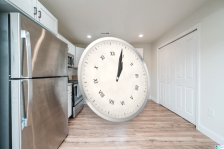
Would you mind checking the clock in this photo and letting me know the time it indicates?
1:04
